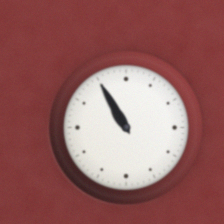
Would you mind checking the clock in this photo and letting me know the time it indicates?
10:55
